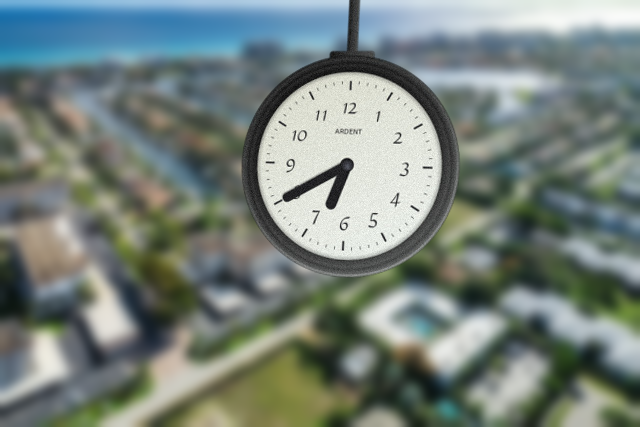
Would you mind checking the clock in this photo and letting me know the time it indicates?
6:40
